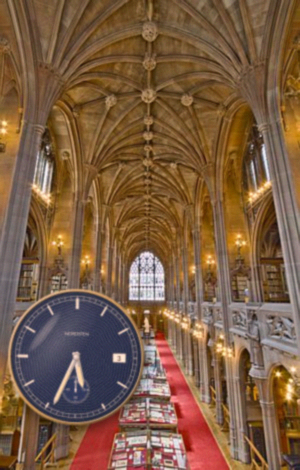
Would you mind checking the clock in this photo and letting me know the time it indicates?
5:34
